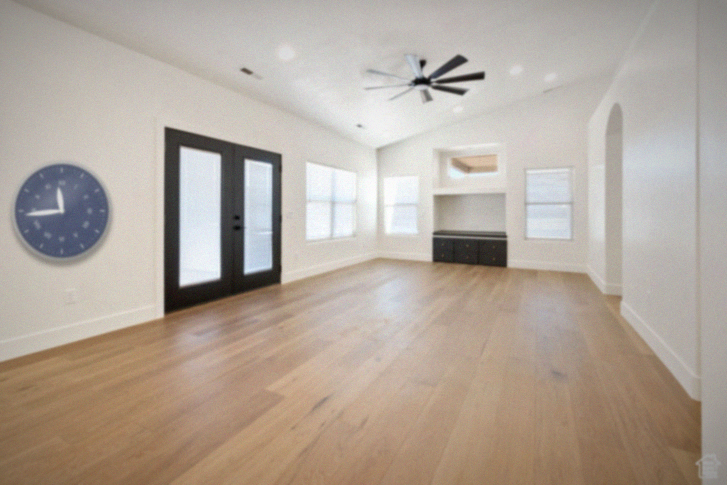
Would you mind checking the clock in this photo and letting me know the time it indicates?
11:44
